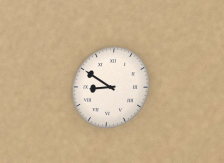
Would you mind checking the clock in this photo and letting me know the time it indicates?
8:50
